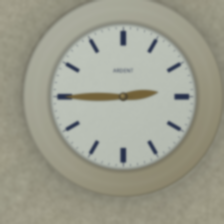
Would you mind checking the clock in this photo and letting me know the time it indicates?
2:45
